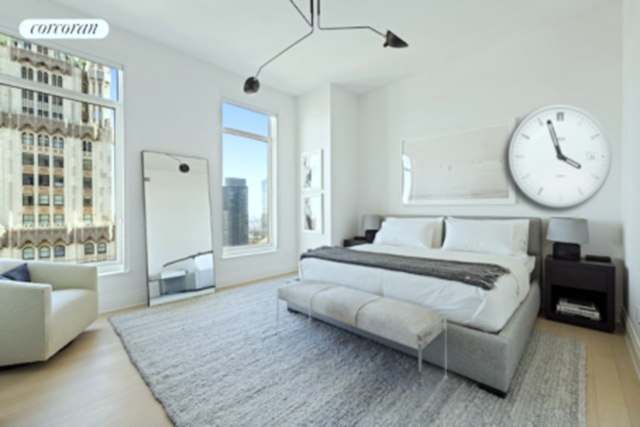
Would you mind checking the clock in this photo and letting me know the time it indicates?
3:57
